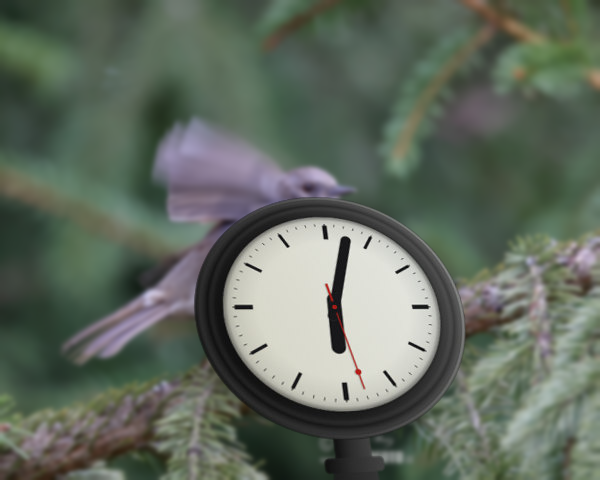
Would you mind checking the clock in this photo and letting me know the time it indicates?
6:02:28
